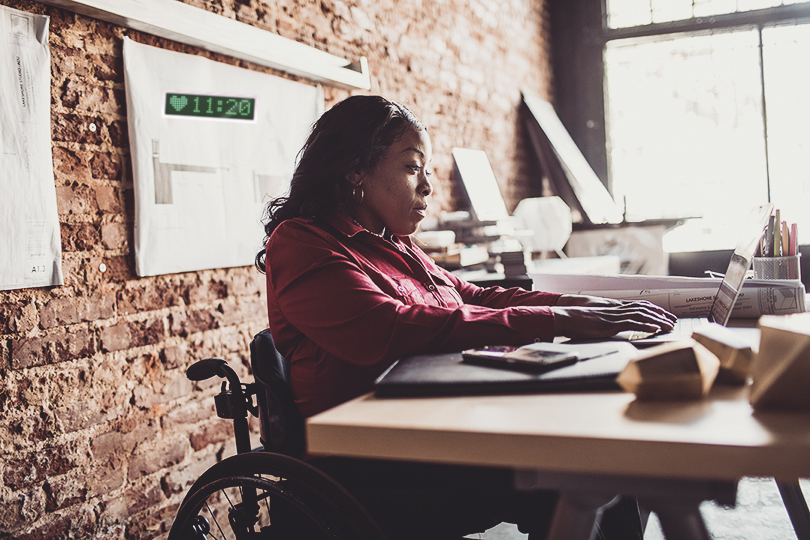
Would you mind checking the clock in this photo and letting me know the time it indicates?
11:20
